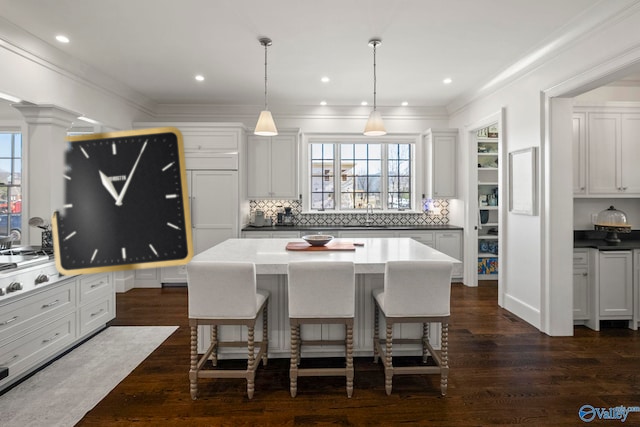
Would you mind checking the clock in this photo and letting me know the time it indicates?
11:05
